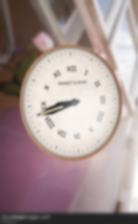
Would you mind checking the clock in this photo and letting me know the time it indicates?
8:43
